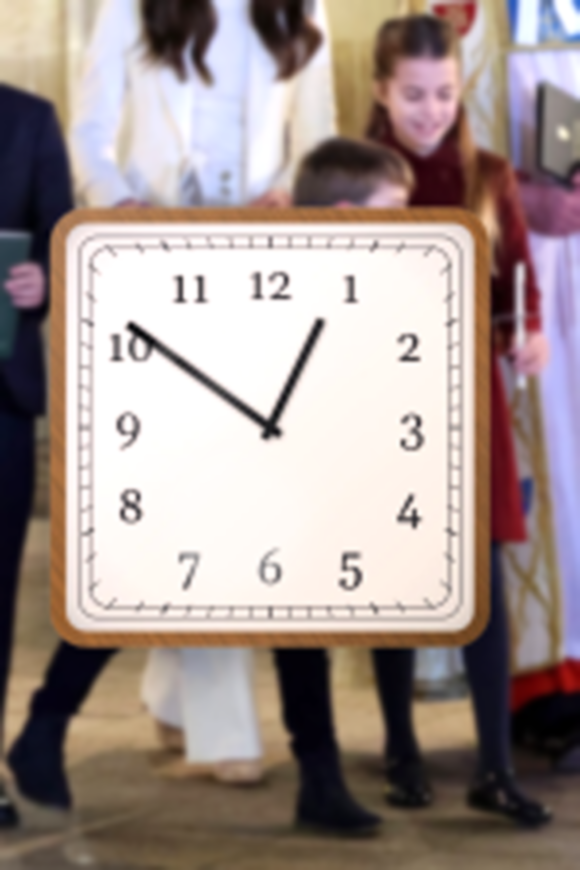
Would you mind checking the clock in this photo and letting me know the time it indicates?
12:51
